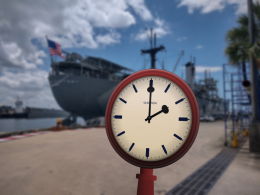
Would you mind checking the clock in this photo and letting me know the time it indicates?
2:00
